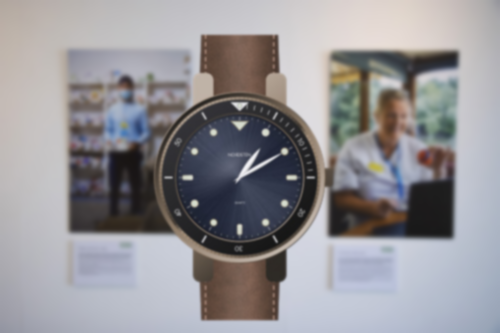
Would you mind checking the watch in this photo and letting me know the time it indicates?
1:10
